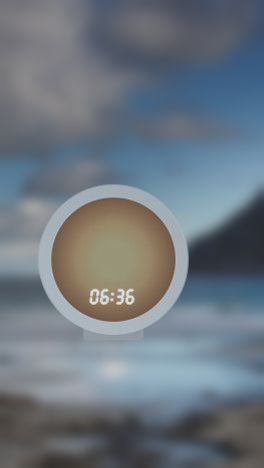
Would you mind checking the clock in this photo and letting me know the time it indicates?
6:36
